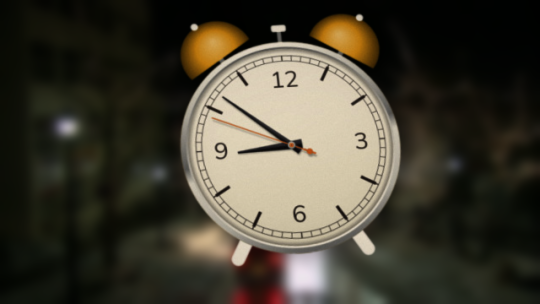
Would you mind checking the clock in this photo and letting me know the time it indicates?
8:51:49
